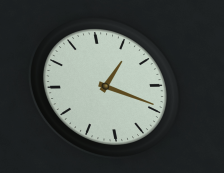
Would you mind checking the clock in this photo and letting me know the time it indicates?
1:19
